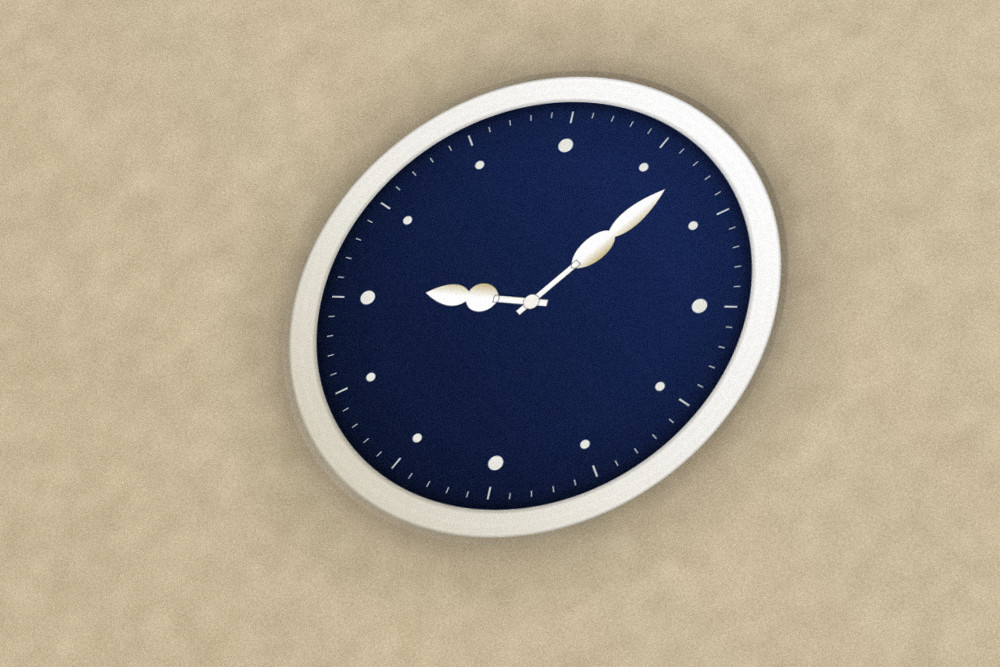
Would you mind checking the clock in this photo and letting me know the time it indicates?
9:07
